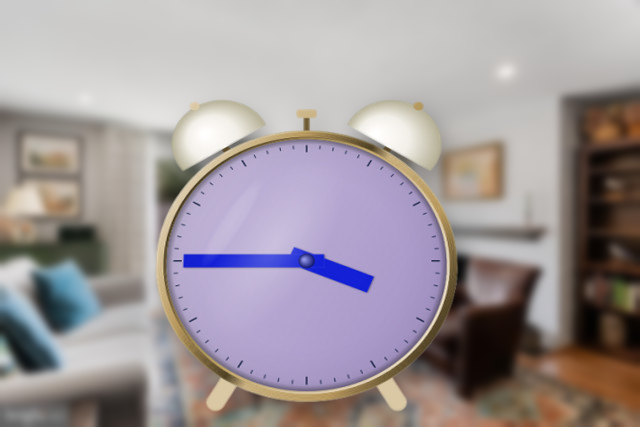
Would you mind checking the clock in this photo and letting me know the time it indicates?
3:45
